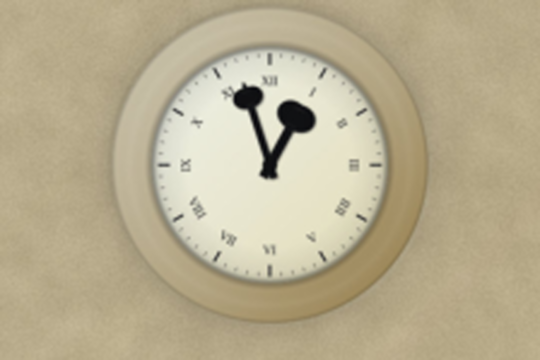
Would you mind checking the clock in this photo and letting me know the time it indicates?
12:57
